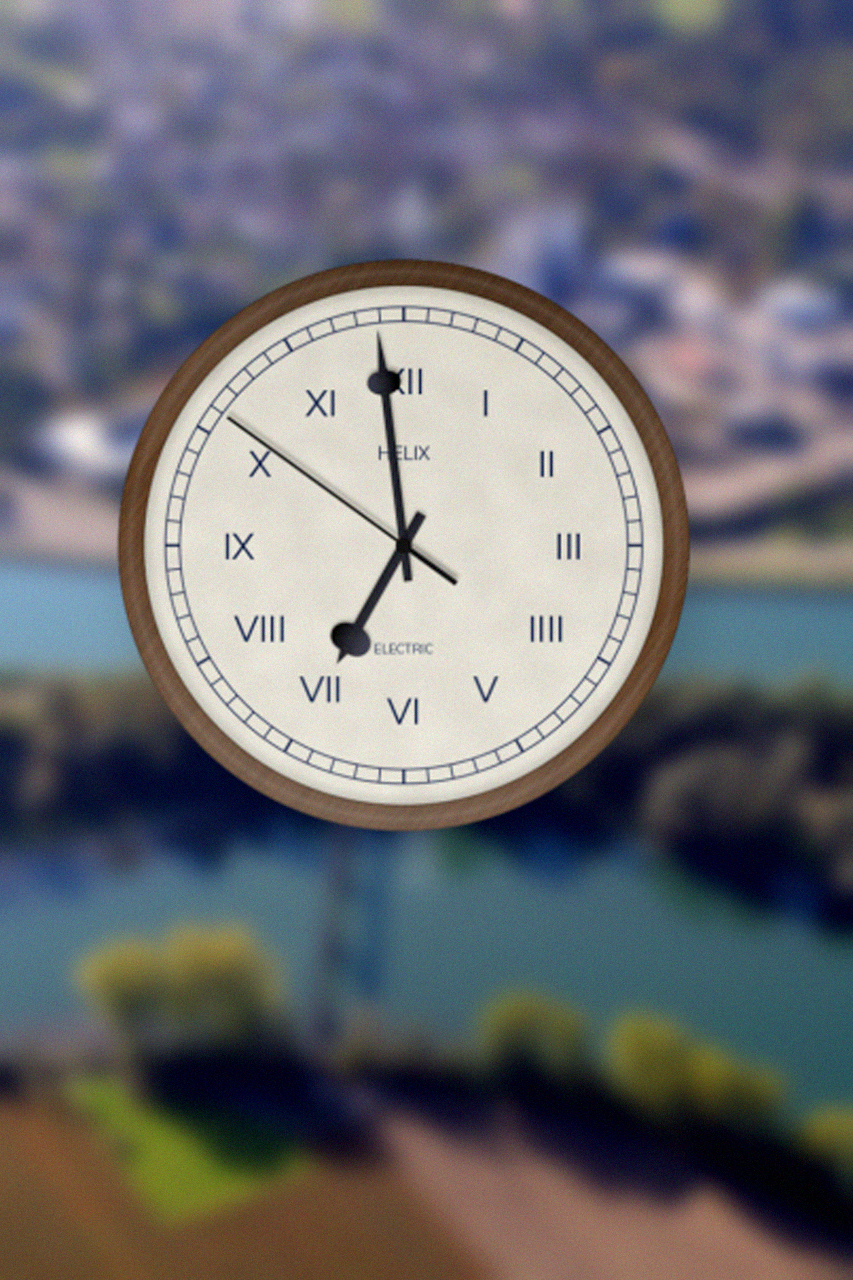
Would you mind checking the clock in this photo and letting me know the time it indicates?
6:58:51
